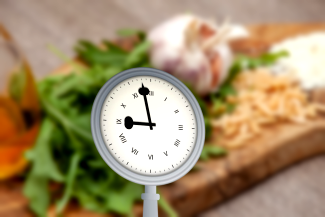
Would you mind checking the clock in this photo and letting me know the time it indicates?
8:58
